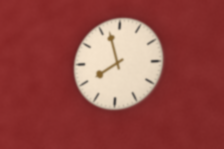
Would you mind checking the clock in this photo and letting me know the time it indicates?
7:57
